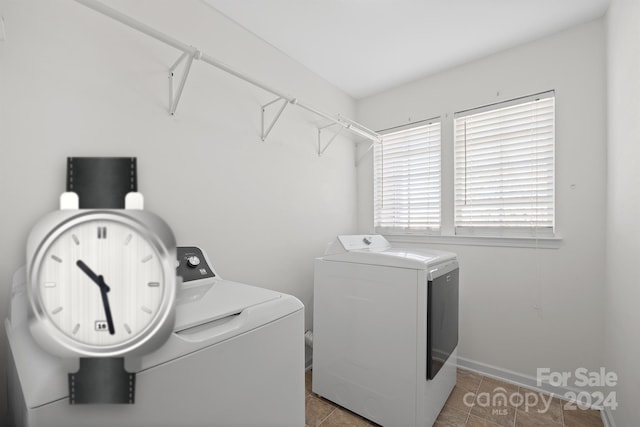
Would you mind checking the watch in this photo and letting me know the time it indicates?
10:28
